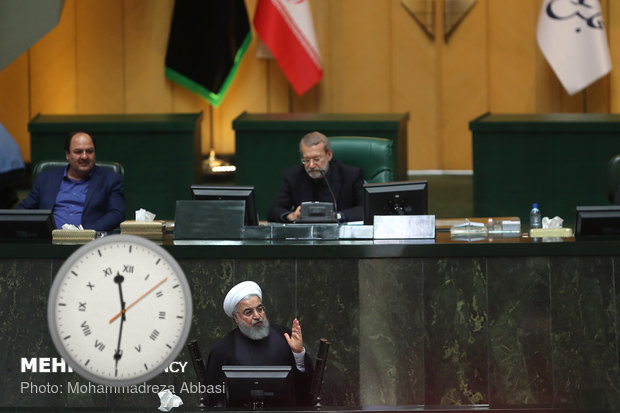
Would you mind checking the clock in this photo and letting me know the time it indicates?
11:30:08
